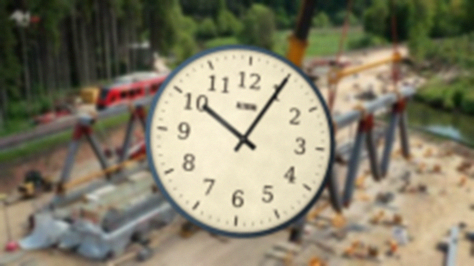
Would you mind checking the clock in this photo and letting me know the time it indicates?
10:05
